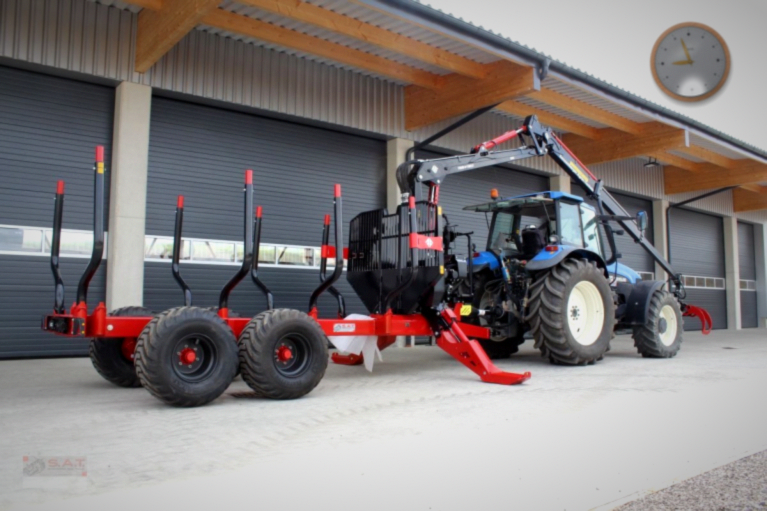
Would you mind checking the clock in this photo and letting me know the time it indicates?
8:57
